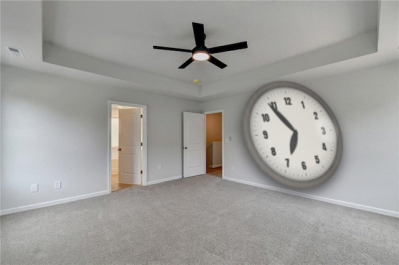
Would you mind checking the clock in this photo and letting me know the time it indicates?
6:54
